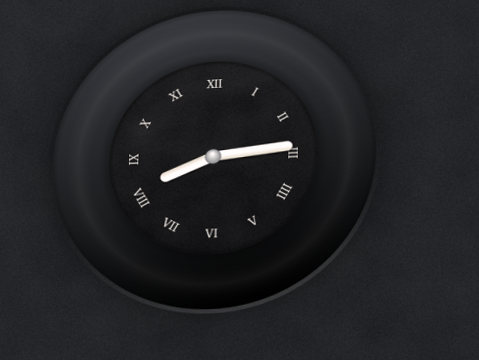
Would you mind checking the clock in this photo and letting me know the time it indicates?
8:14
